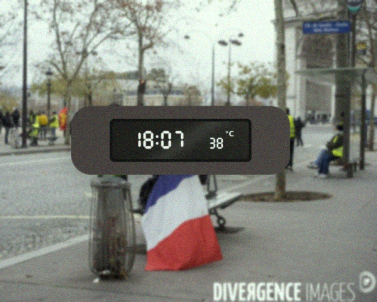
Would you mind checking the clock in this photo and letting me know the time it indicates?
18:07
